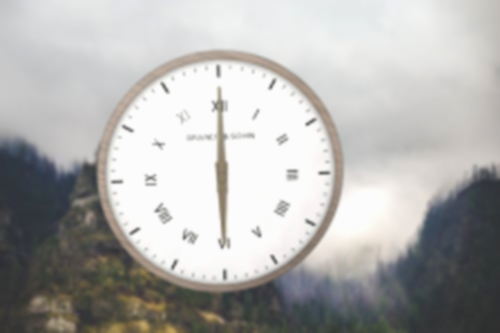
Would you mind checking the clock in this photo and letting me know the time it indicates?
6:00
